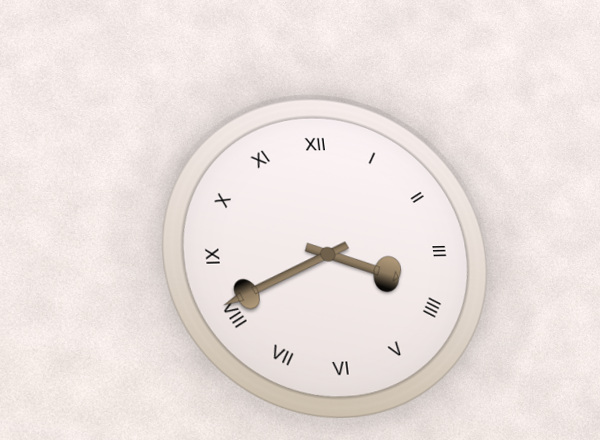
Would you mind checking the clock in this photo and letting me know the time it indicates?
3:41
